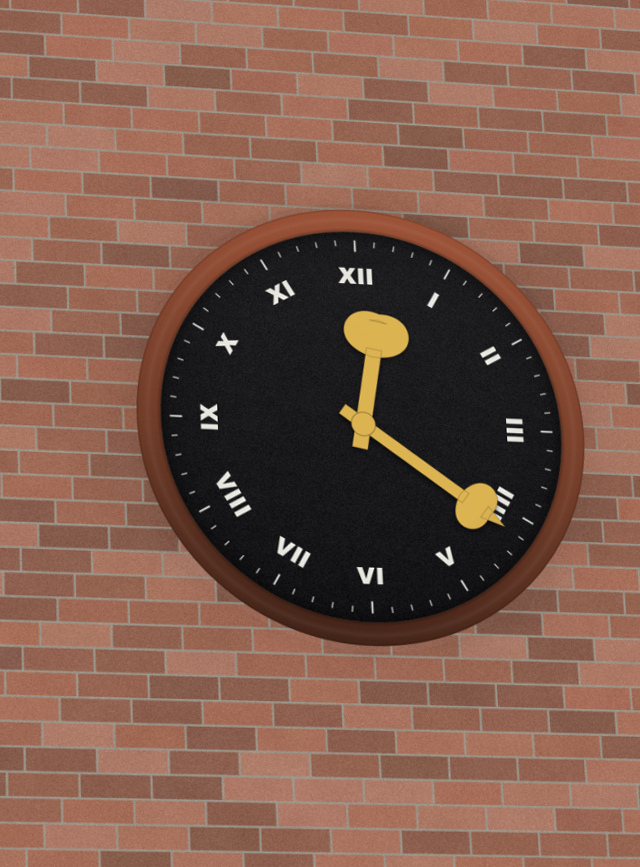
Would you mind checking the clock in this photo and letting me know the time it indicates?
12:21
